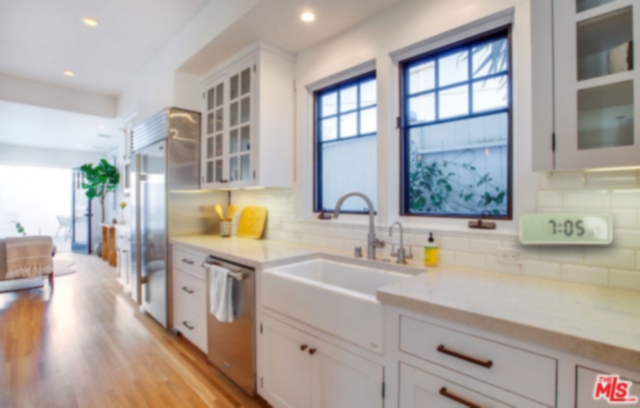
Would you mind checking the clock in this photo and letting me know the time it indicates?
7:05
